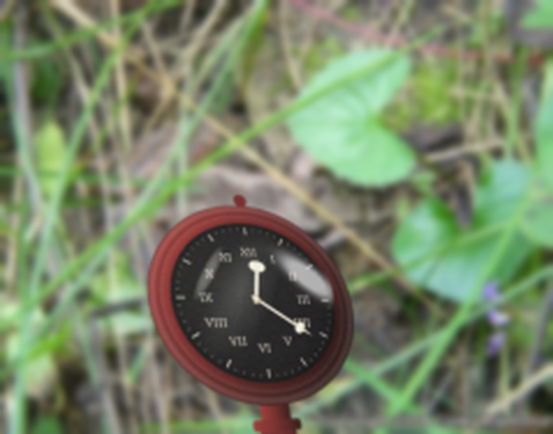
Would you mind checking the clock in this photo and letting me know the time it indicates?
12:21
